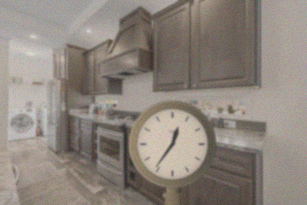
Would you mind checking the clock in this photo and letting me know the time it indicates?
12:36
